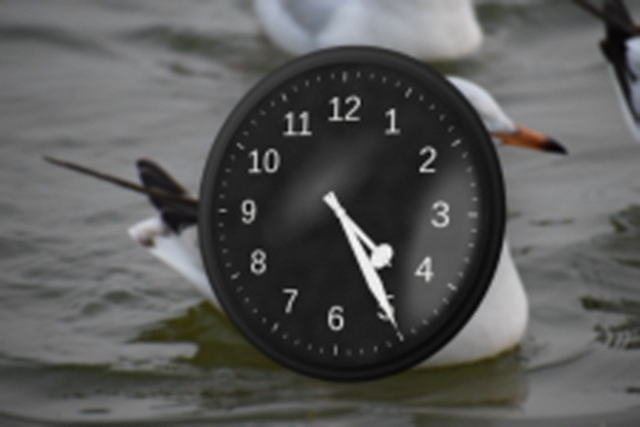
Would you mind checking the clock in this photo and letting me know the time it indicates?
4:25
